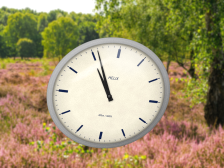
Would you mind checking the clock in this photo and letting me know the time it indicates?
10:56
